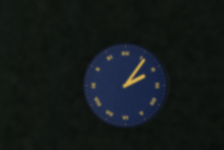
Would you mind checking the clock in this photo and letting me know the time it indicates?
2:06
